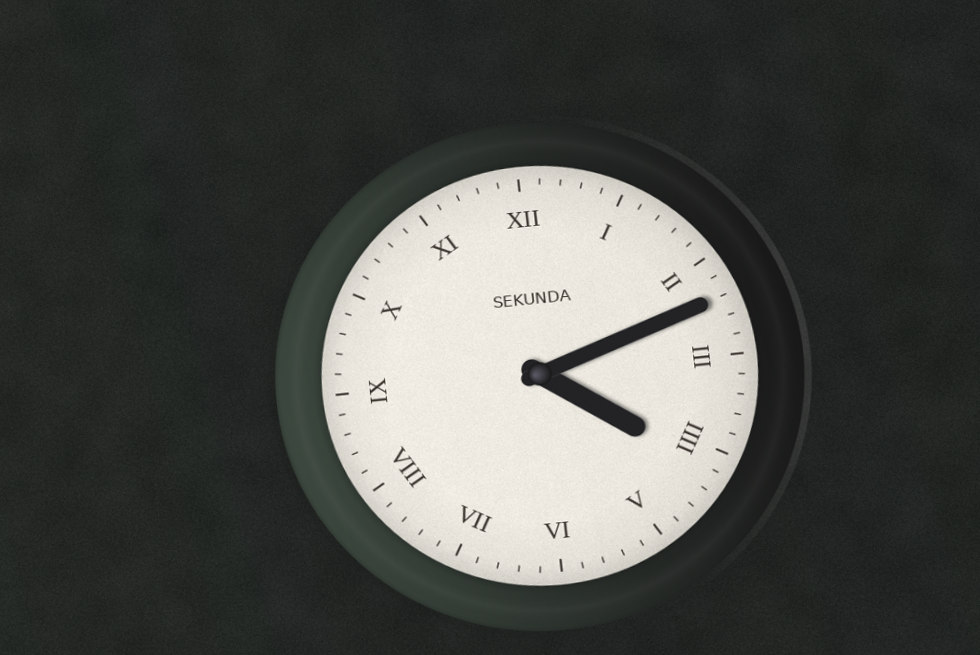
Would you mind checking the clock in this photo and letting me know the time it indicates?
4:12
